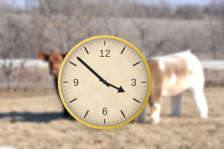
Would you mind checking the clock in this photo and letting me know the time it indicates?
3:52
